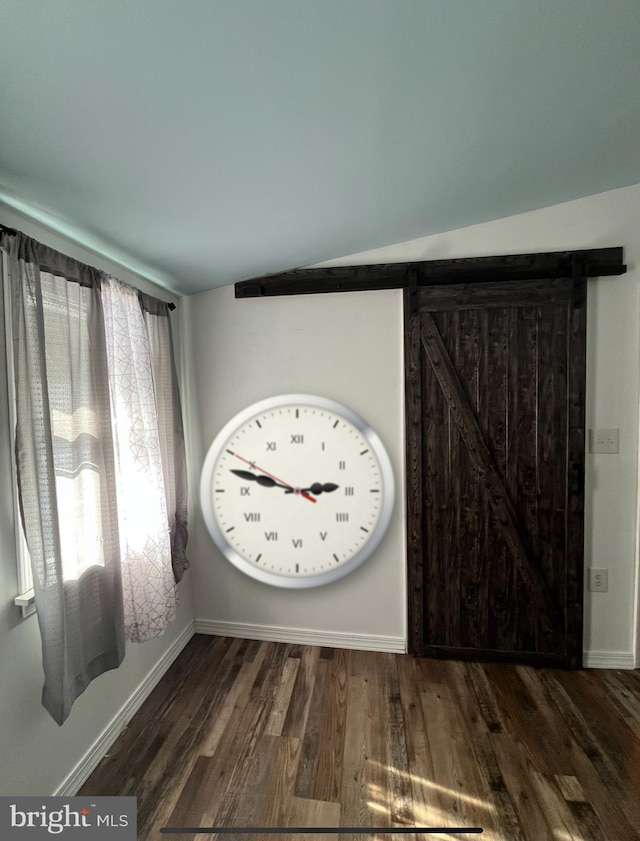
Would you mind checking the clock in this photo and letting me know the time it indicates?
2:47:50
